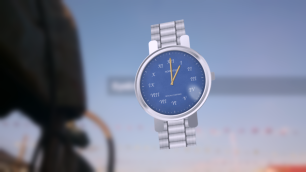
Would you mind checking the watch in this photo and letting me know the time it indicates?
1:00
